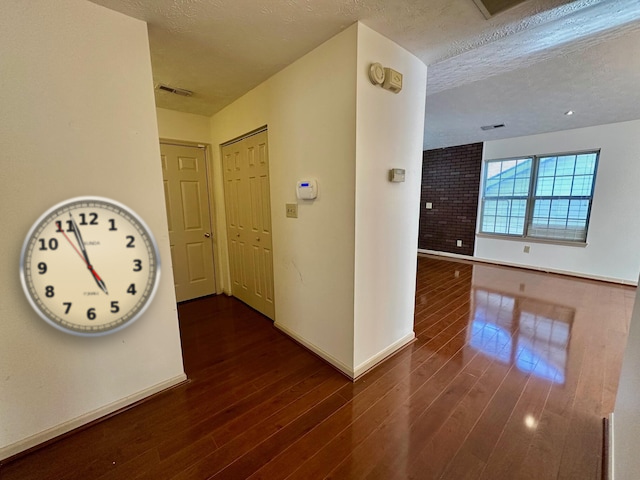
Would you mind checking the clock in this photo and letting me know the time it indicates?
4:56:54
